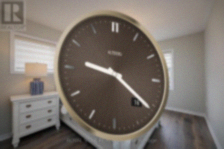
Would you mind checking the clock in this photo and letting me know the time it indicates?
9:21
